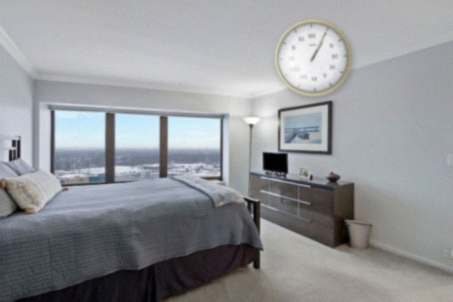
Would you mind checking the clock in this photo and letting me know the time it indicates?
1:05
